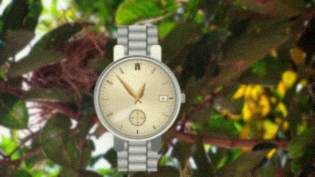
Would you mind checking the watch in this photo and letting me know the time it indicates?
12:53
